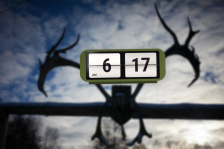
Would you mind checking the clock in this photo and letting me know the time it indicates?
6:17
